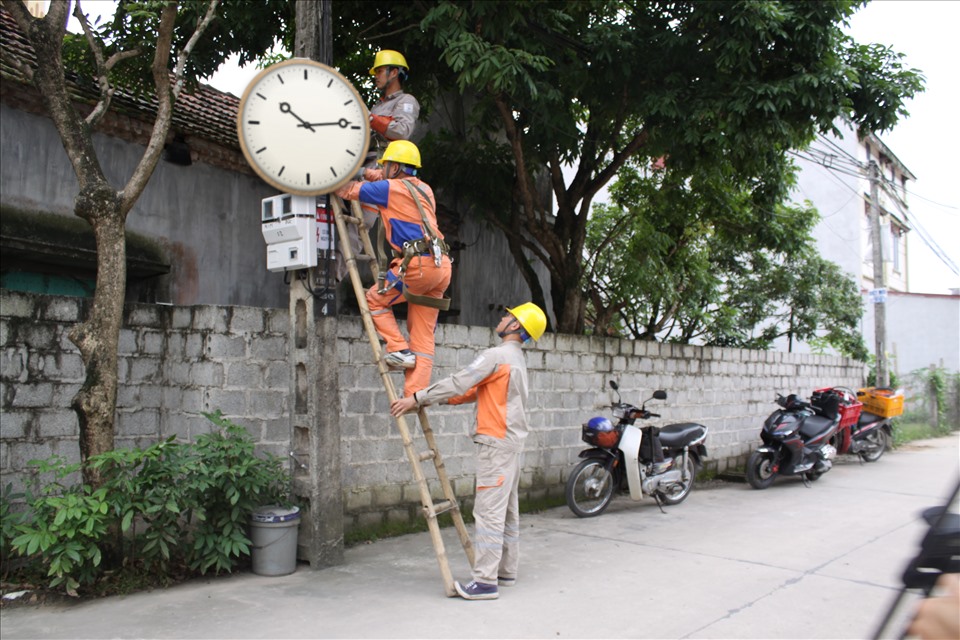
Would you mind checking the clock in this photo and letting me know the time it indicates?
10:14
